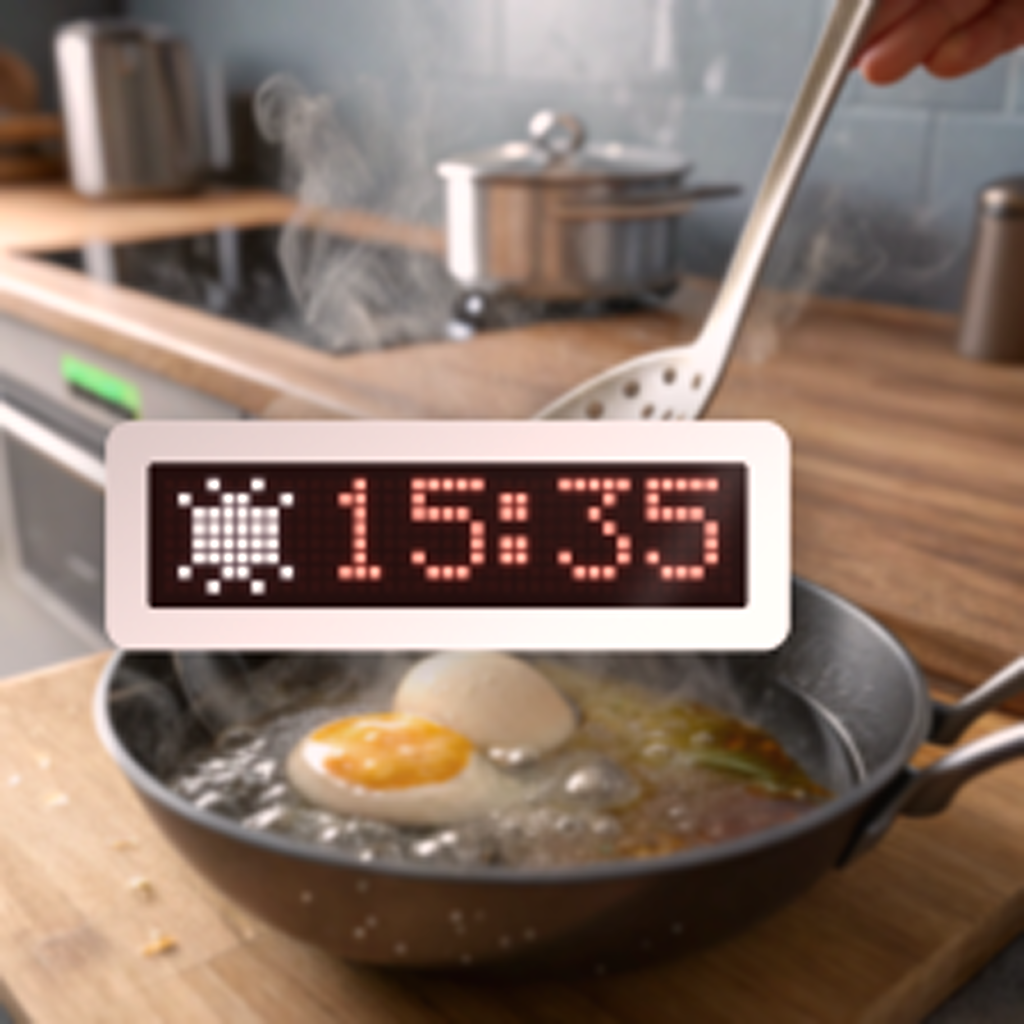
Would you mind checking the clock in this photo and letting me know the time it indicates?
15:35
